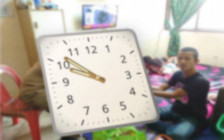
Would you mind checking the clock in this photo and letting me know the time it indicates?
9:52
